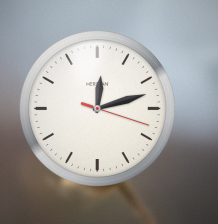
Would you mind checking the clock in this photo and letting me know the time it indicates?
12:12:18
